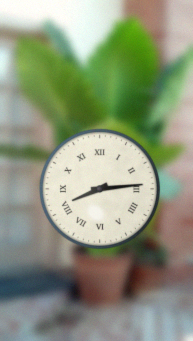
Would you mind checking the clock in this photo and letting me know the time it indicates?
8:14
